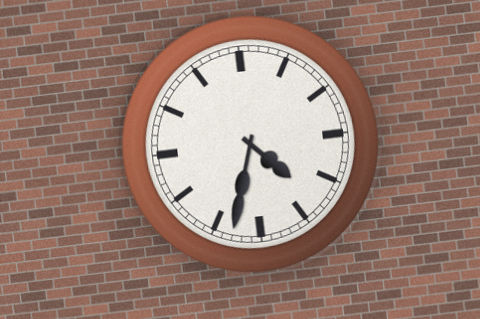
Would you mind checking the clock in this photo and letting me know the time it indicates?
4:33
